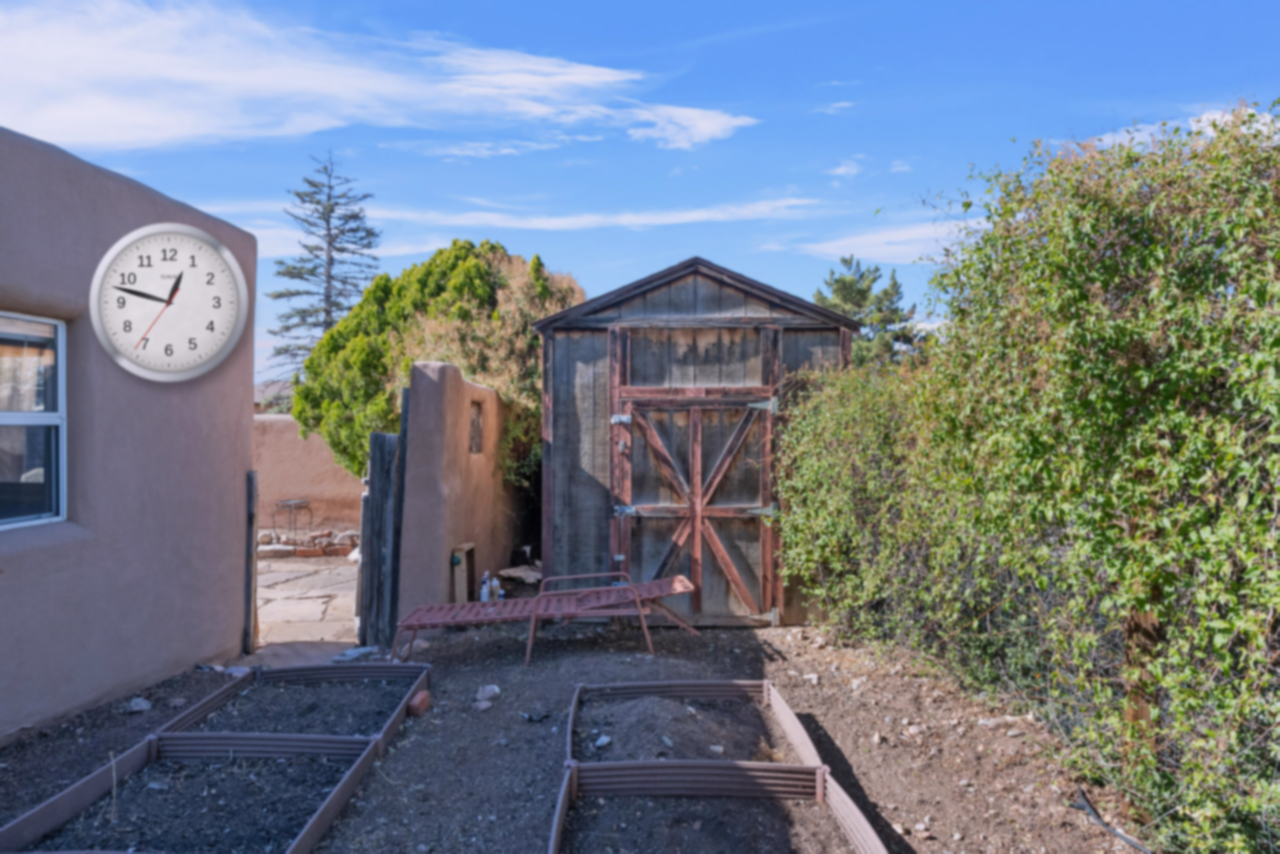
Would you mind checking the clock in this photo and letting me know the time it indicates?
12:47:36
